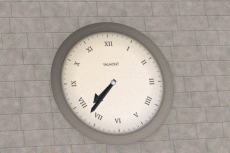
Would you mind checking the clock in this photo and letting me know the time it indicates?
7:37
